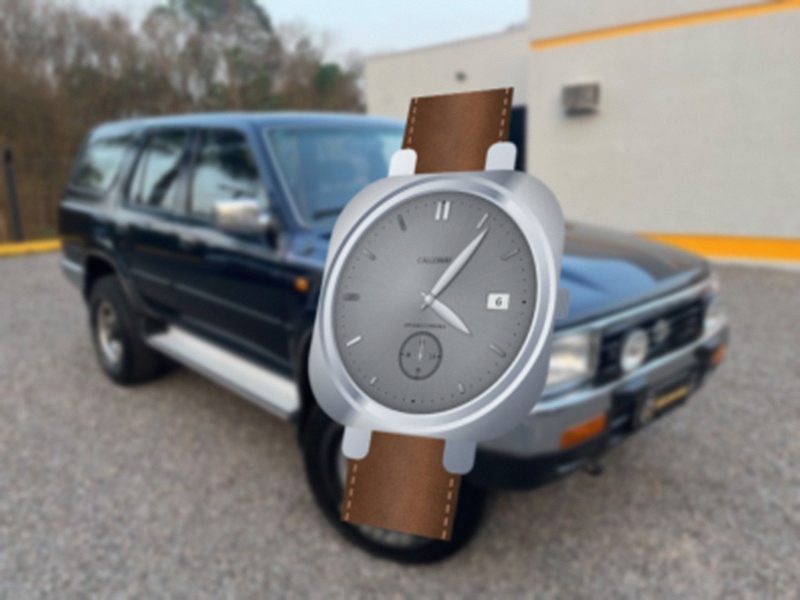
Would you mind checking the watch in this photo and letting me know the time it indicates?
4:06
